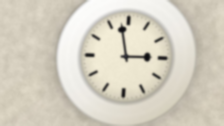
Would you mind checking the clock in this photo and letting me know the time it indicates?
2:58
